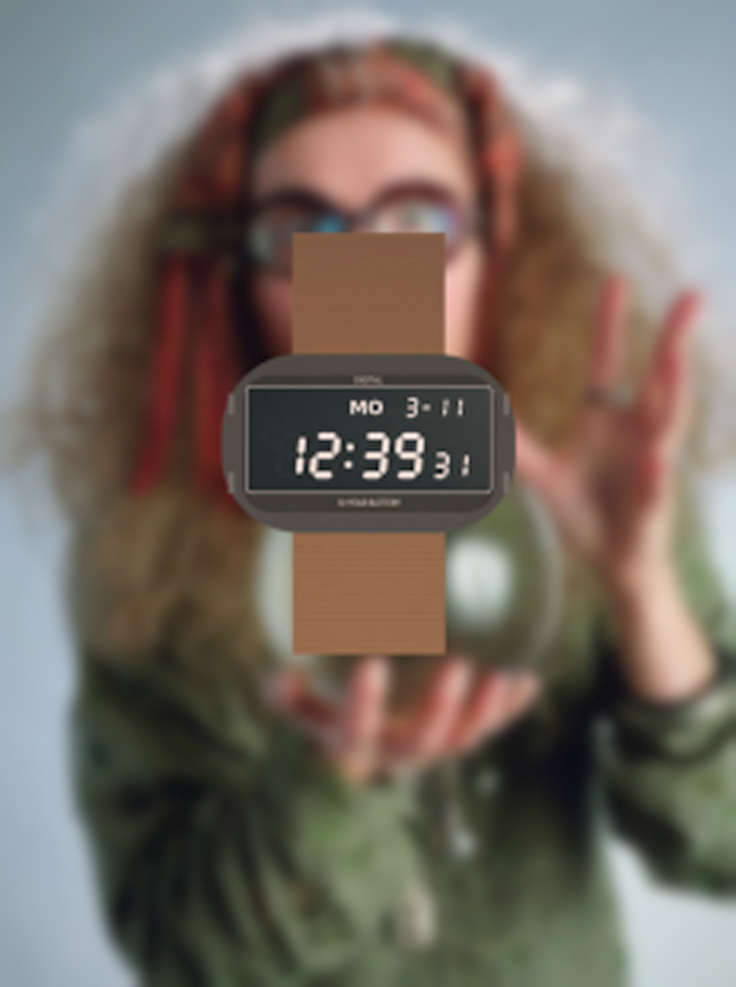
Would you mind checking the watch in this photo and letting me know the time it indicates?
12:39:31
